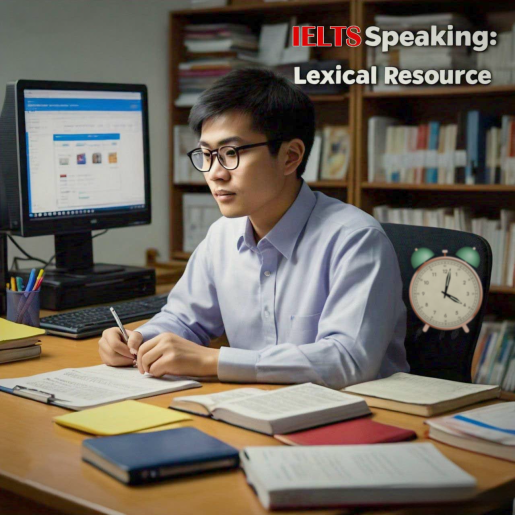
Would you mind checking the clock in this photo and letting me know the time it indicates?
4:02
